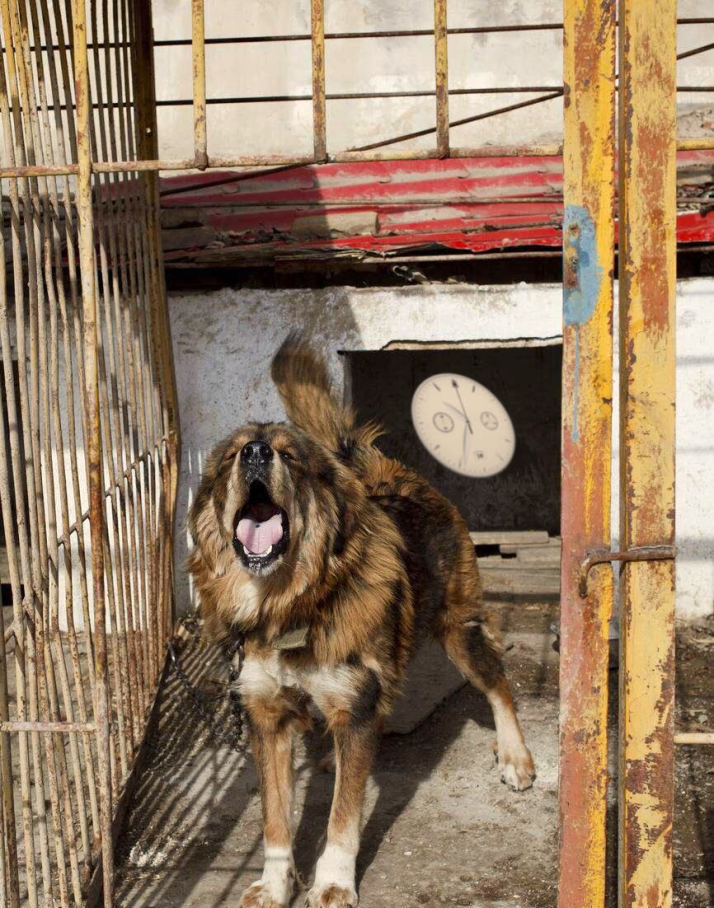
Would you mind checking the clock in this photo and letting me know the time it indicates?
10:34
